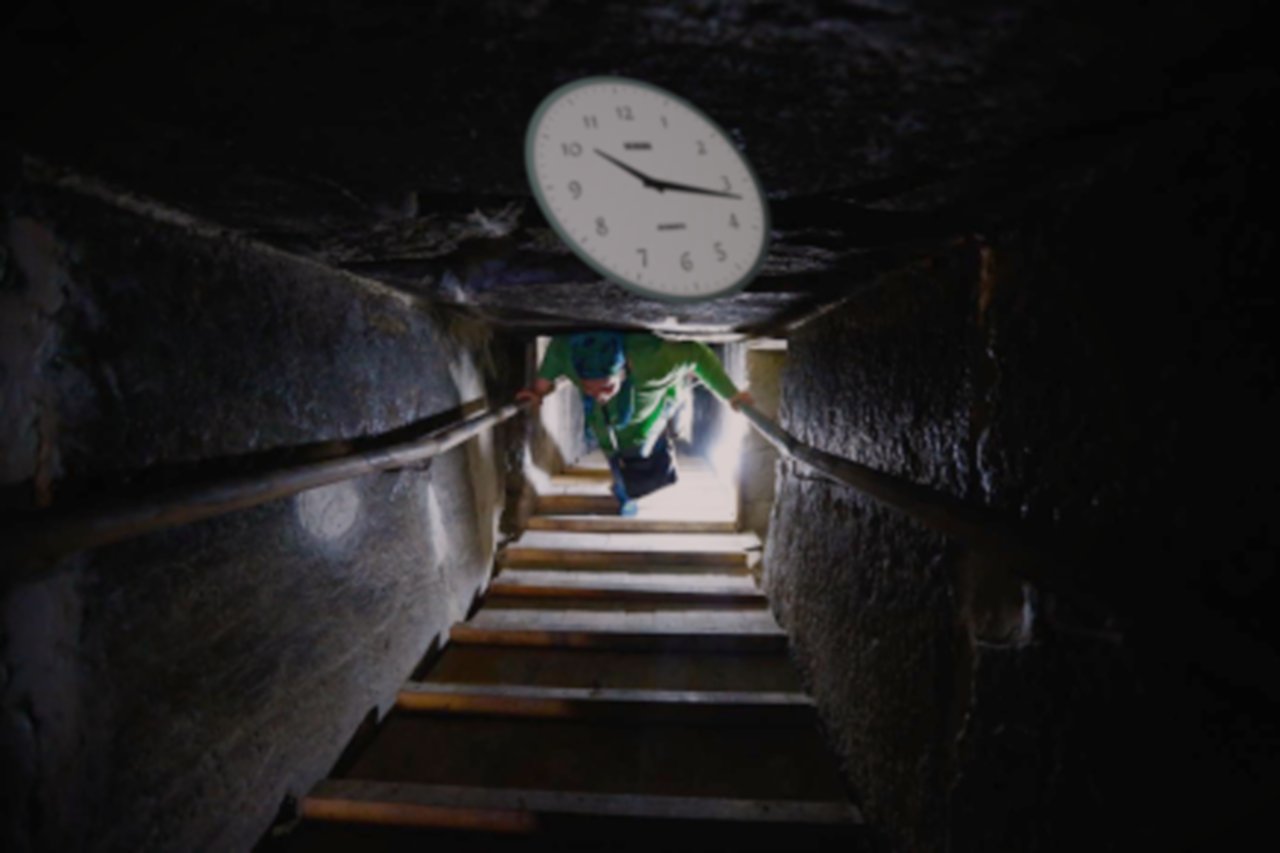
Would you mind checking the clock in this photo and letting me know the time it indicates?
10:17
